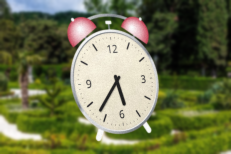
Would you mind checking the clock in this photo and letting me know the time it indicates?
5:37
